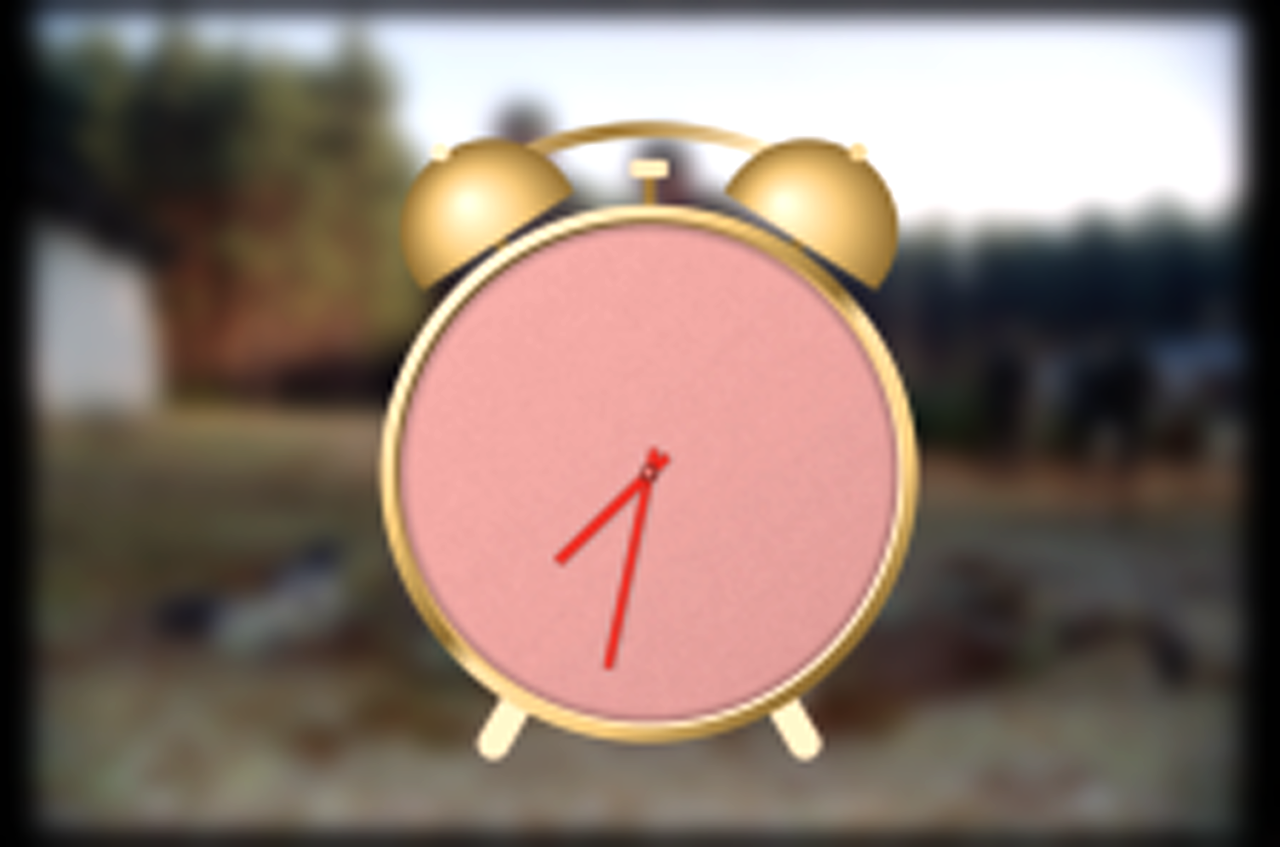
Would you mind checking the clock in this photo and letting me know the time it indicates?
7:32
